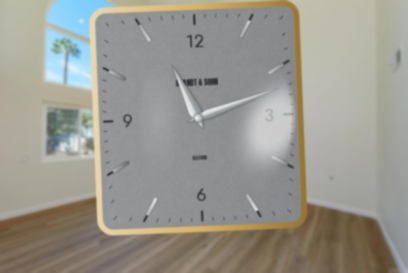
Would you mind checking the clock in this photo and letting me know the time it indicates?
11:12
